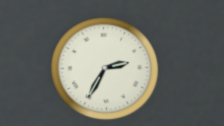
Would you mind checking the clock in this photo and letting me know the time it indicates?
2:35
